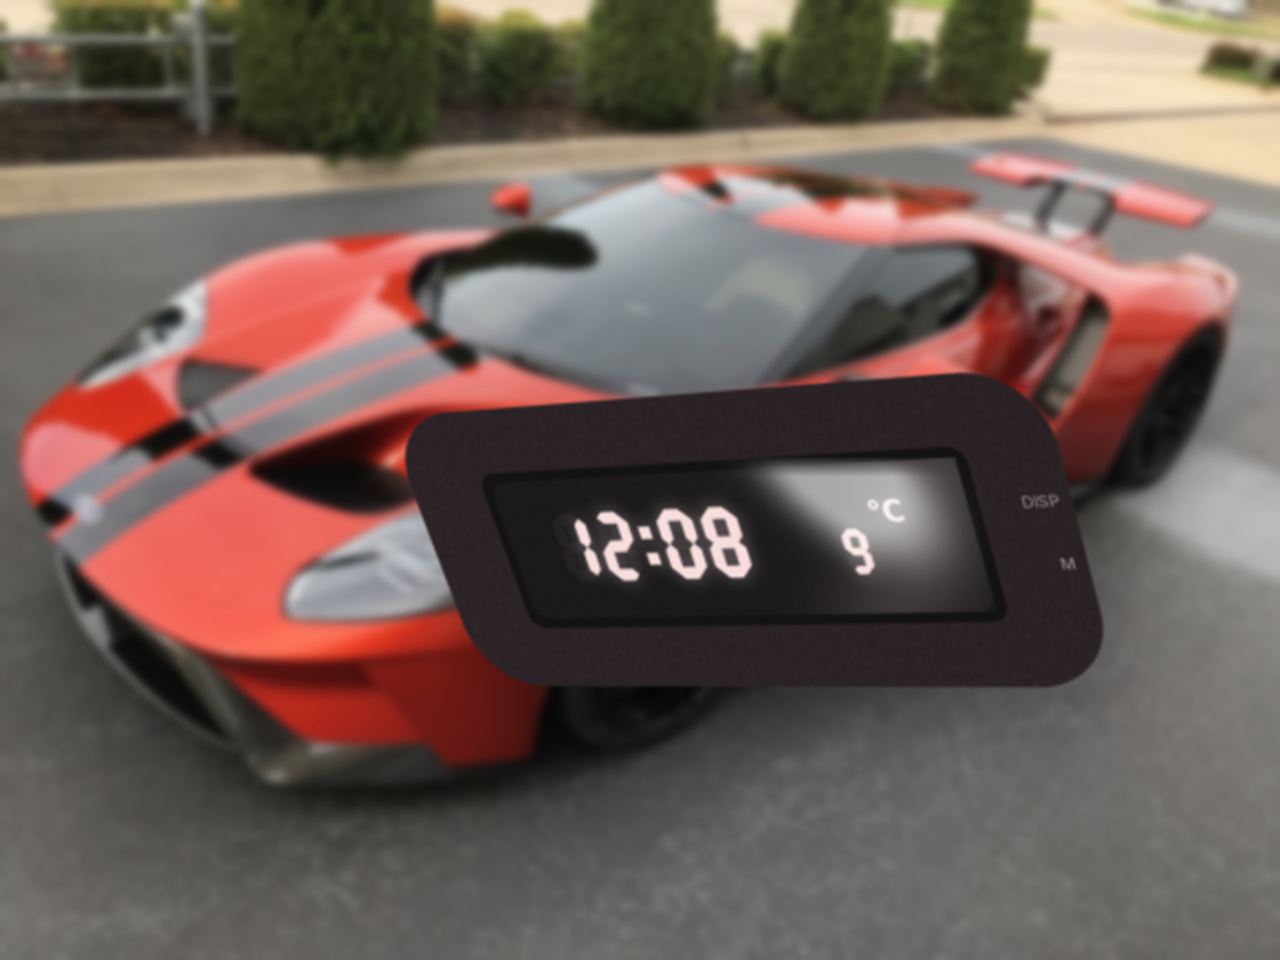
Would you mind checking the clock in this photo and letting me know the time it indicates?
12:08
